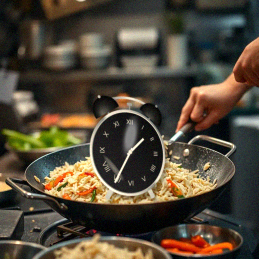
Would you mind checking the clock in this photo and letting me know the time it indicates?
1:35
